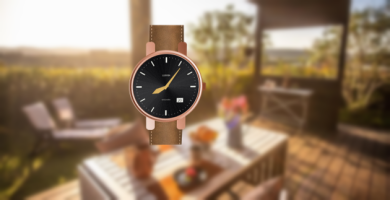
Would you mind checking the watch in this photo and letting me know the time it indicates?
8:06
